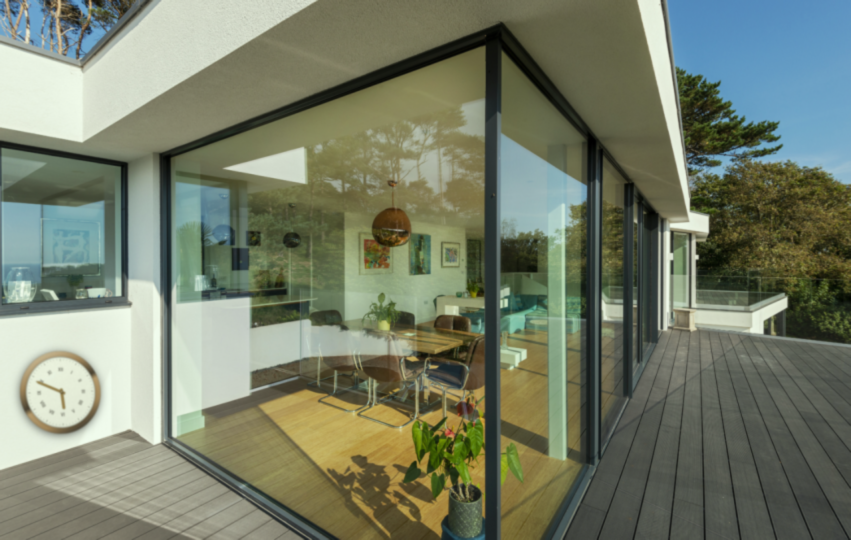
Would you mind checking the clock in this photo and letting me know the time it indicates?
5:49
